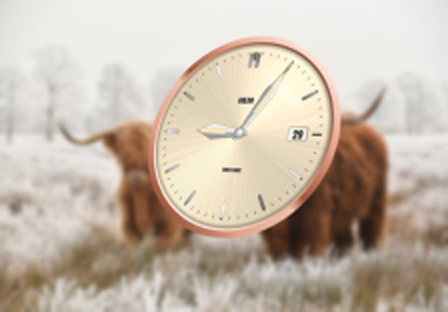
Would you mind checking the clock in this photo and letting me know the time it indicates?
9:05
